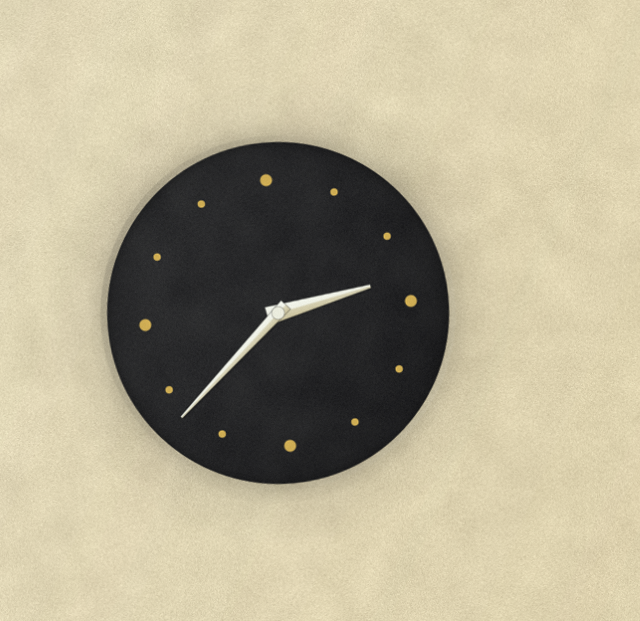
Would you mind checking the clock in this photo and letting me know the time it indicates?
2:38
